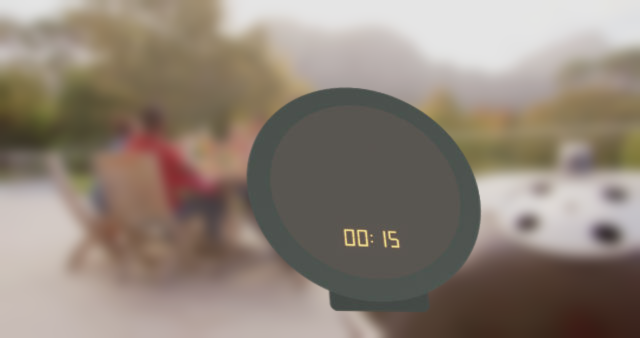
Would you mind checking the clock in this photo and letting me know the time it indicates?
0:15
